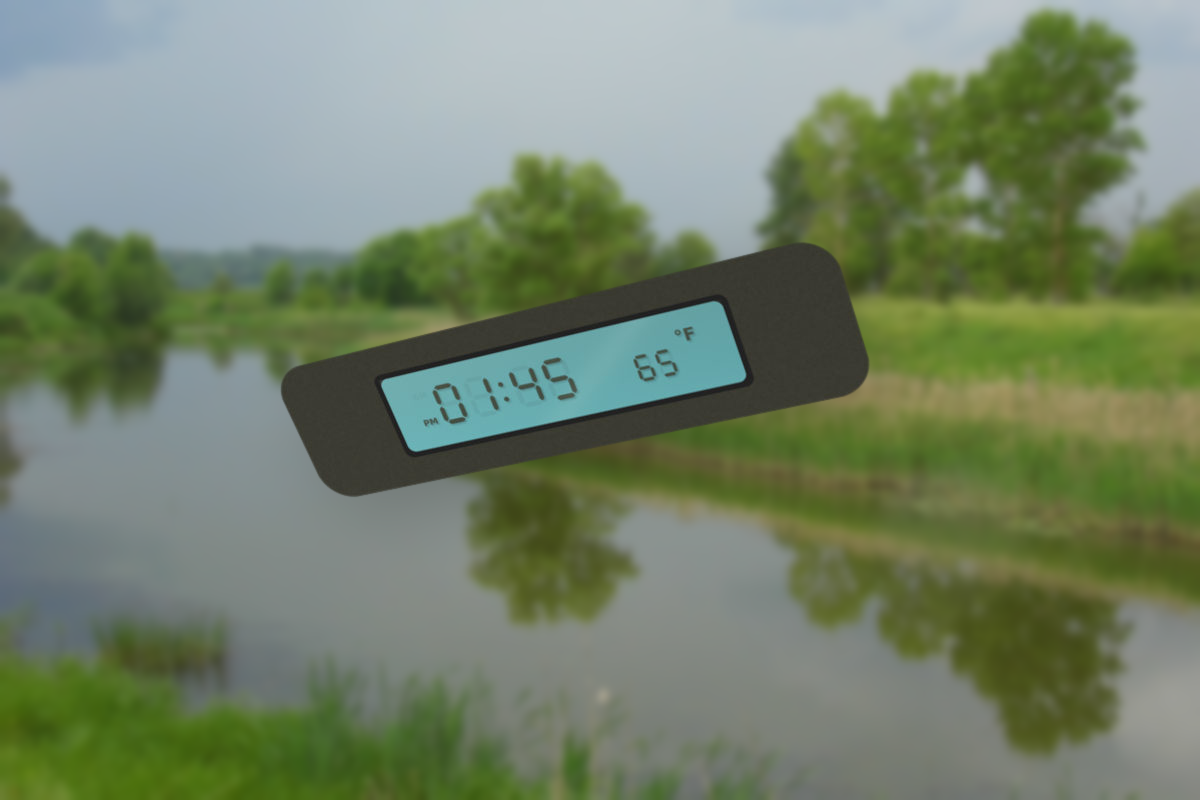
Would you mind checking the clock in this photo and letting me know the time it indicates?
1:45
